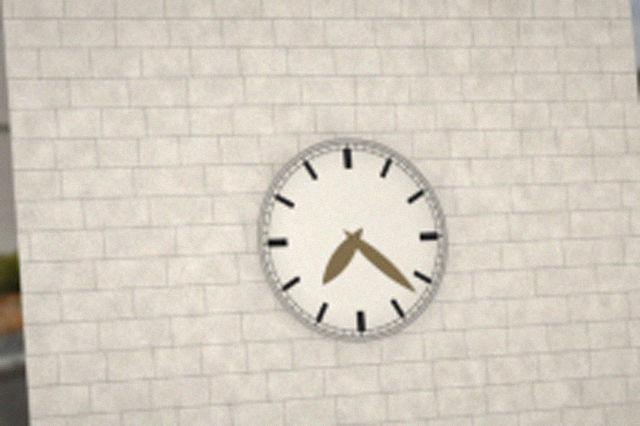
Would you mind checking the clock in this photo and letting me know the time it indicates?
7:22
